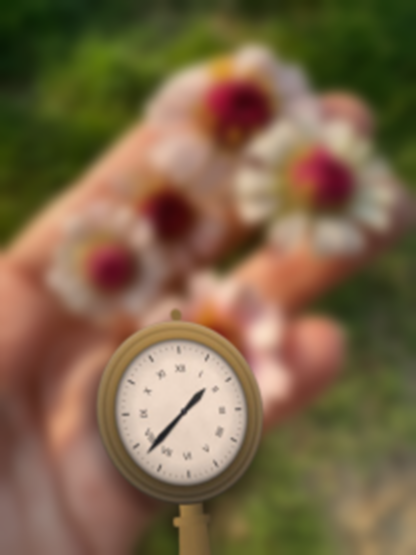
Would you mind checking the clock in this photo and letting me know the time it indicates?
1:38
